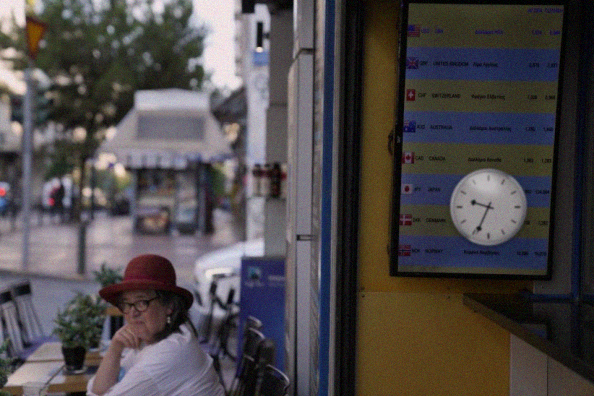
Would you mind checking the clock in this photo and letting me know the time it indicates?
9:34
